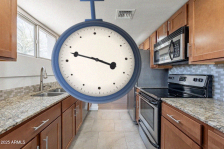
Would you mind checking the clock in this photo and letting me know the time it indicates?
3:48
